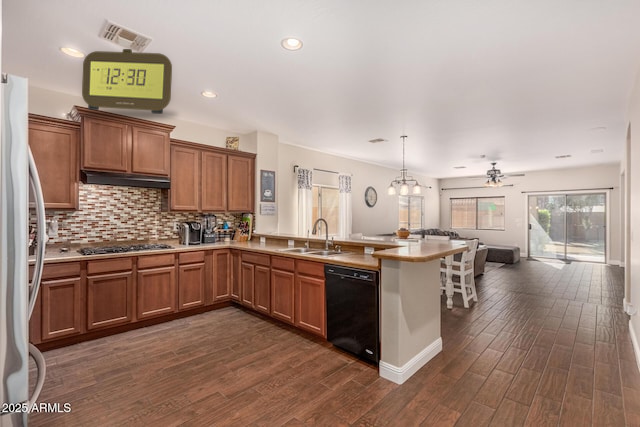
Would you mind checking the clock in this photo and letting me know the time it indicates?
12:30
